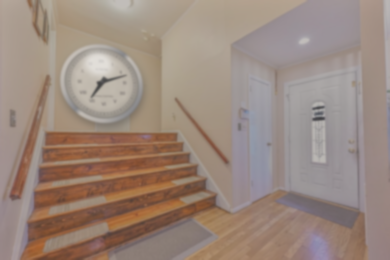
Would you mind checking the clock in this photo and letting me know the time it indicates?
7:12
